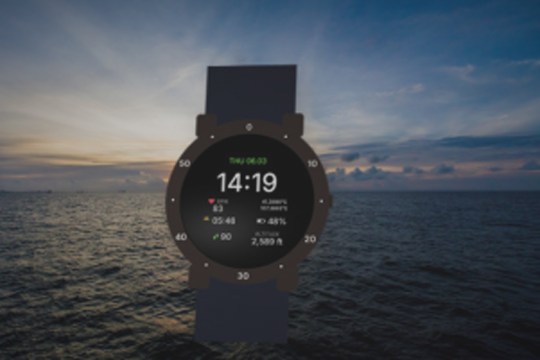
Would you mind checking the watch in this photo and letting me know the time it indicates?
14:19
